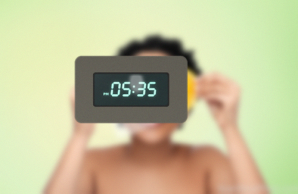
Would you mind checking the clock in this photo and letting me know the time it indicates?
5:35
